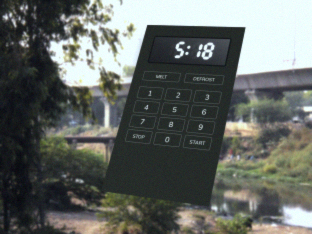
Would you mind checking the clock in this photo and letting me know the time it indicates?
5:18
